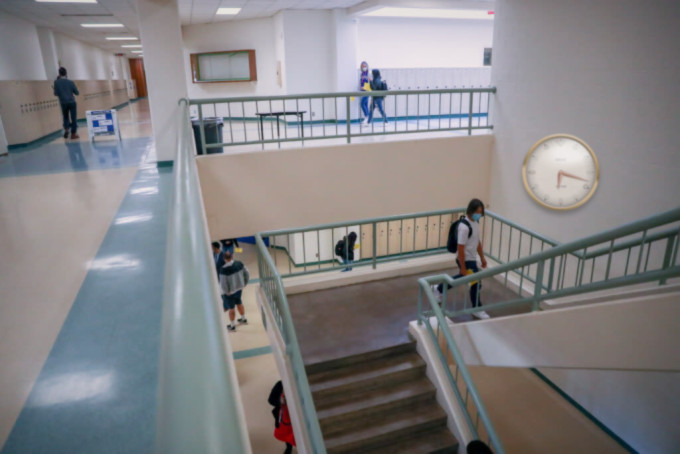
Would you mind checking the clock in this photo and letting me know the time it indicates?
6:18
